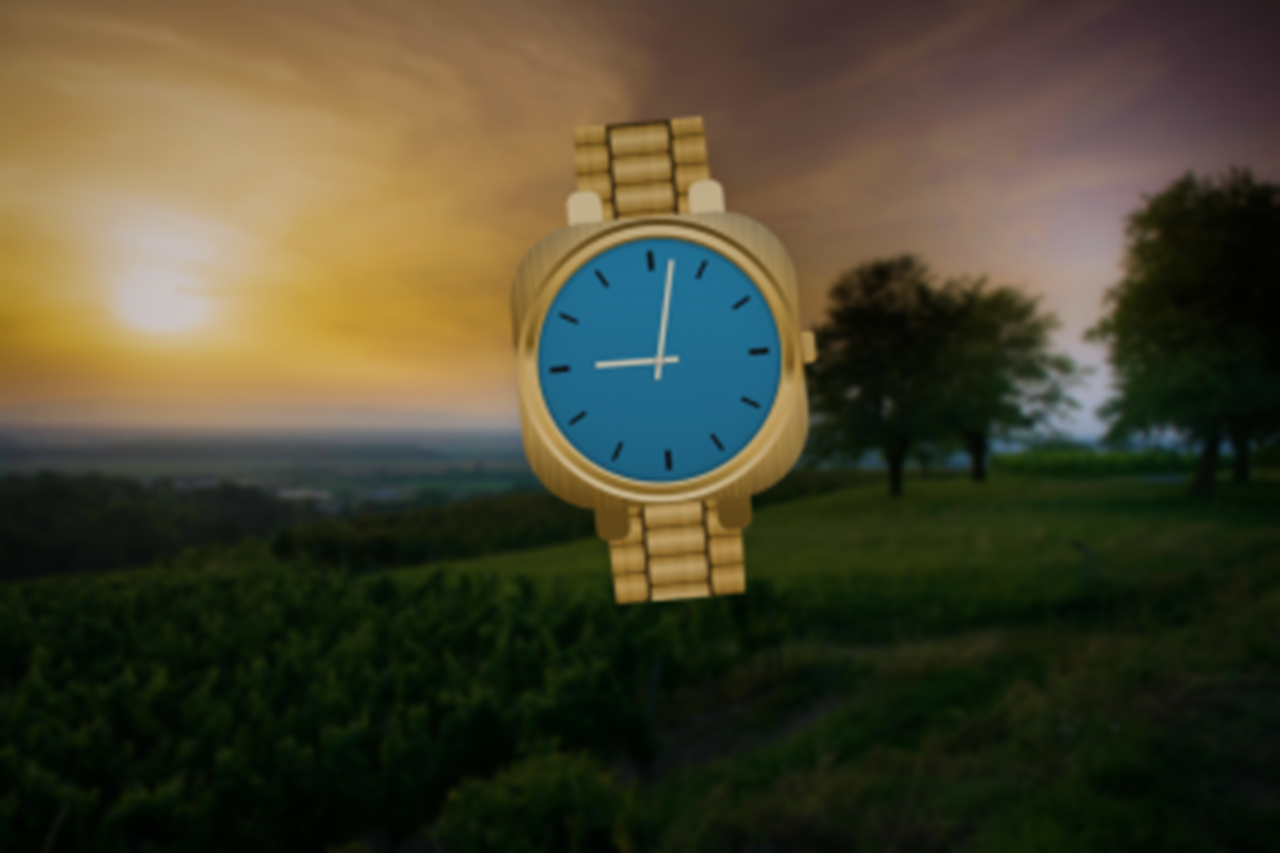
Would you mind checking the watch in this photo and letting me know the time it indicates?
9:02
